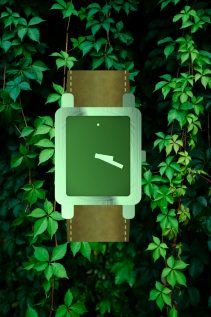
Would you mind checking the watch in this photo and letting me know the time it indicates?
3:19
